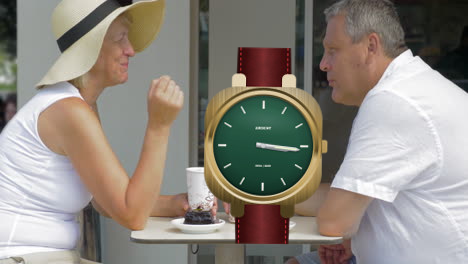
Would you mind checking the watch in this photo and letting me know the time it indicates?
3:16
